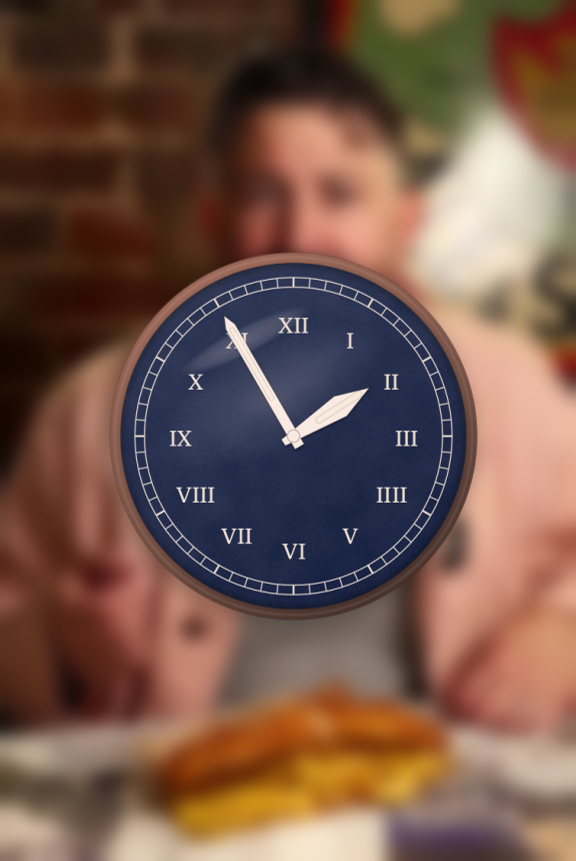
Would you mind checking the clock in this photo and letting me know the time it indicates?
1:55
